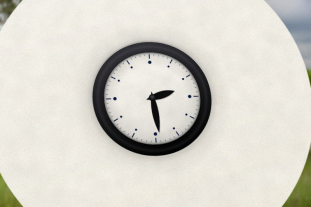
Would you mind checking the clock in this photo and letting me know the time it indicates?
2:29
